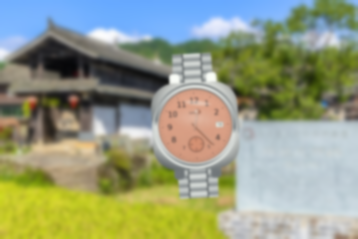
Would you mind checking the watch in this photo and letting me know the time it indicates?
12:23
